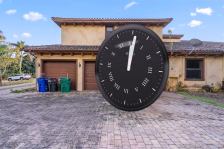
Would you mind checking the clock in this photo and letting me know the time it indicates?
12:01
